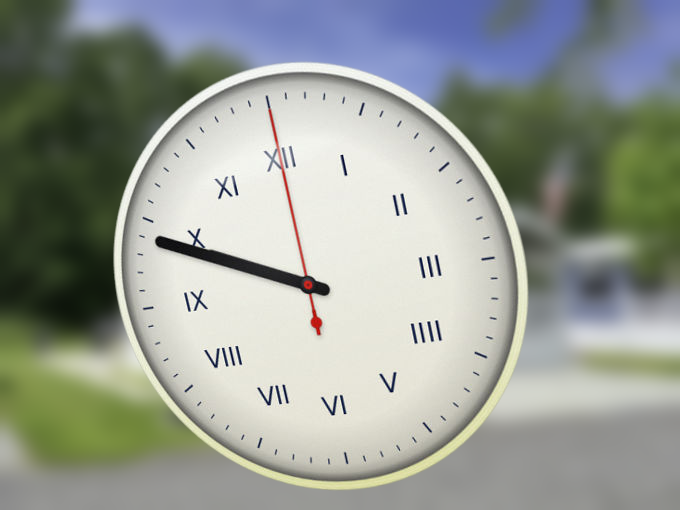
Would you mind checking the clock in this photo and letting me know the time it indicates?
9:49:00
